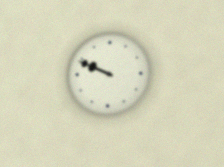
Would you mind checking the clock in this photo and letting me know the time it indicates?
9:49
